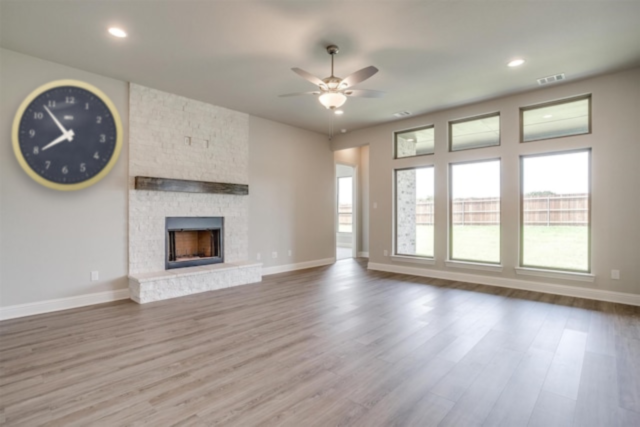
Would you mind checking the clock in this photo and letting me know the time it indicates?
7:53
